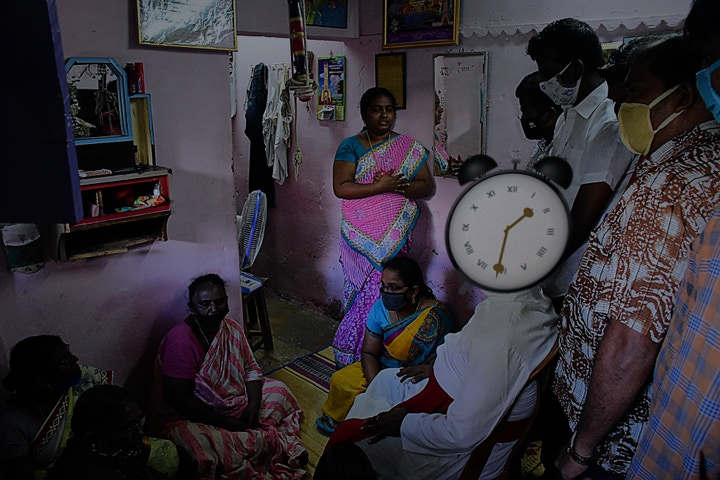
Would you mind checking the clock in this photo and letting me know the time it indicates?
1:31
